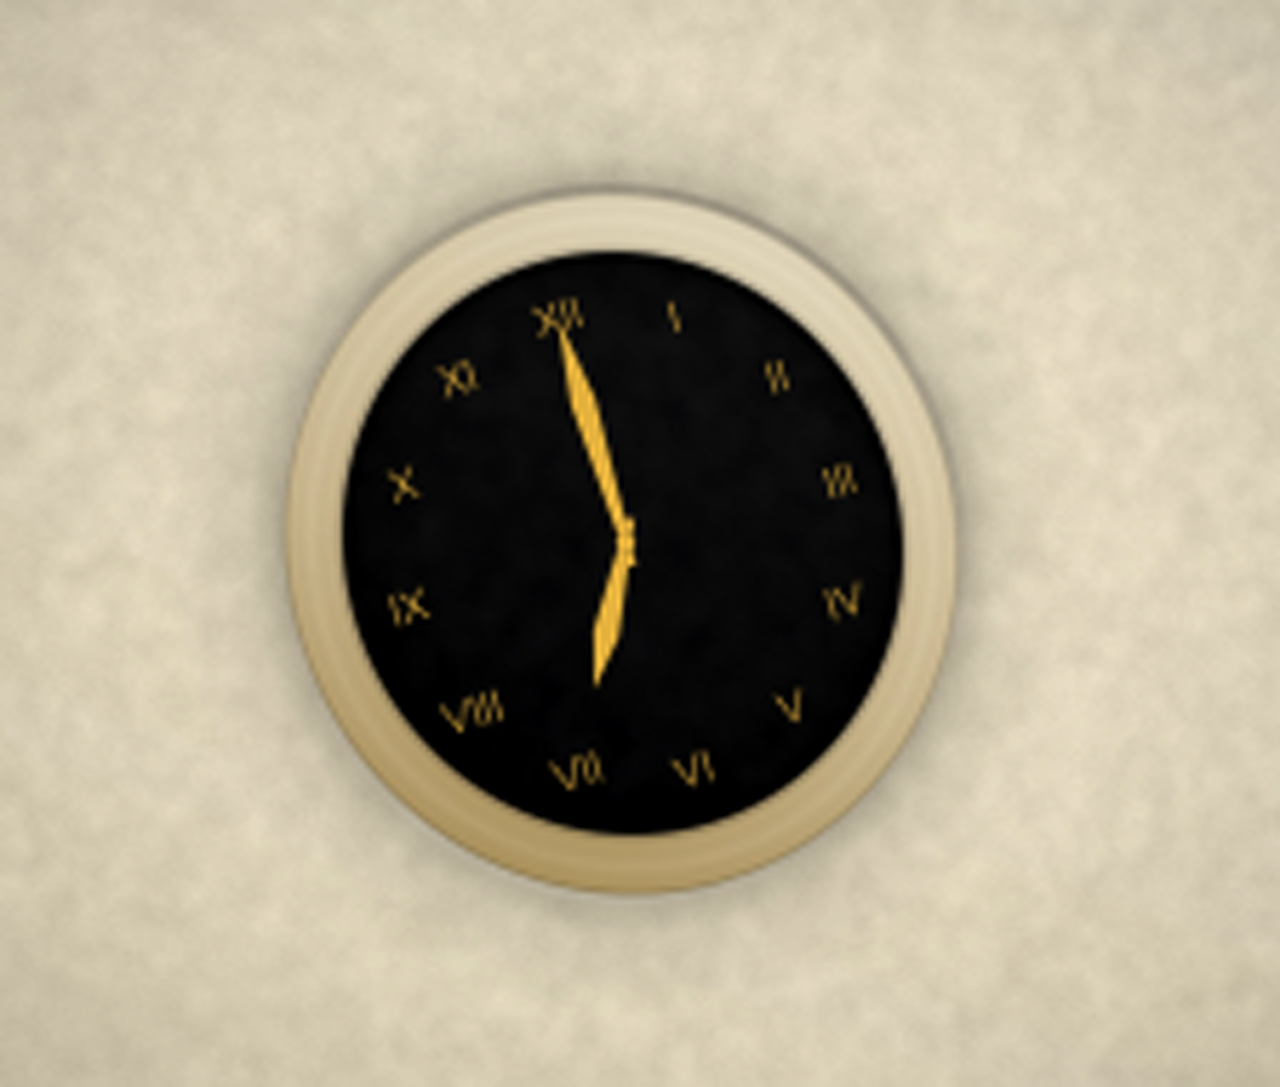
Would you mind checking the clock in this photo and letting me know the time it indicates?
7:00
